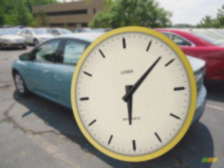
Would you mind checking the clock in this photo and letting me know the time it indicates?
6:08
